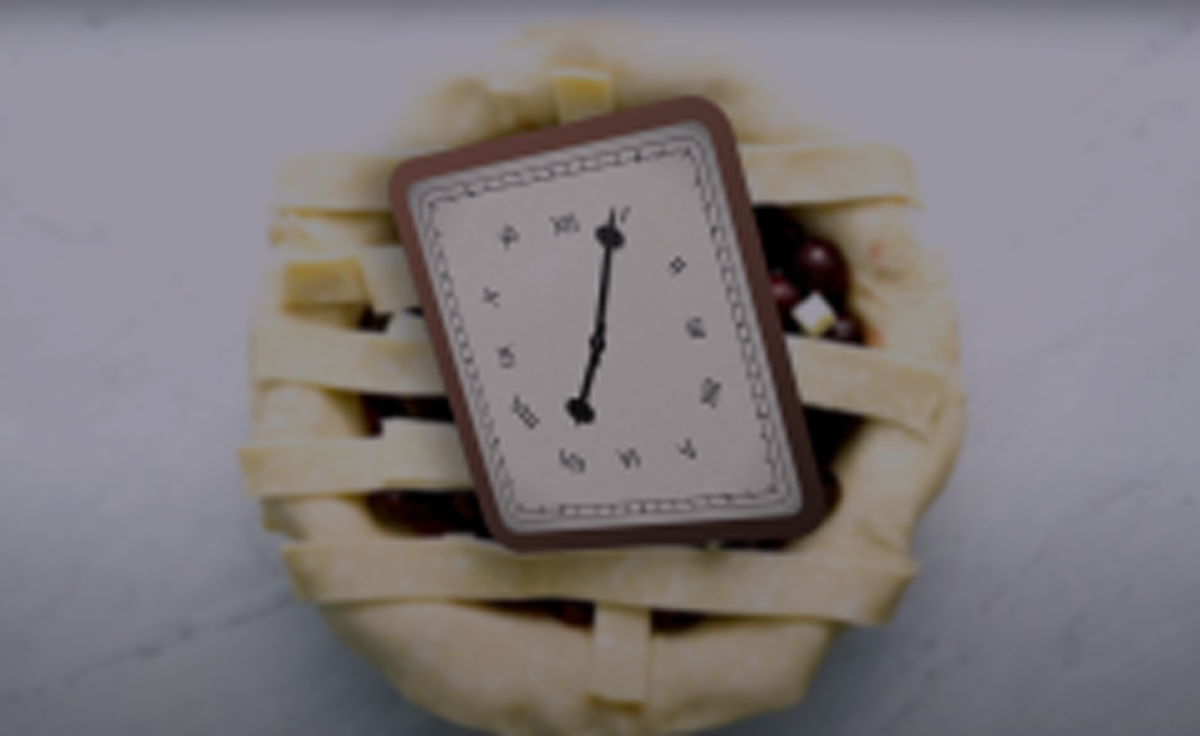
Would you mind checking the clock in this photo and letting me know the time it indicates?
7:04
